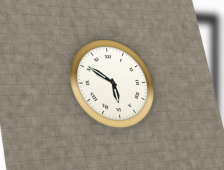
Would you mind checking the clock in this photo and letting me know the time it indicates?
5:51
